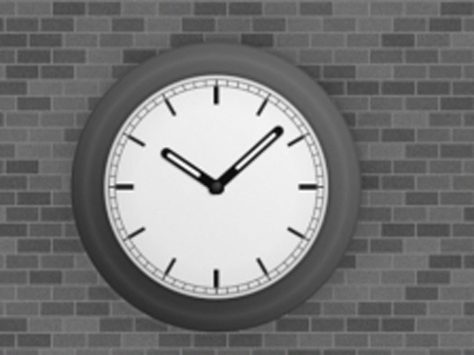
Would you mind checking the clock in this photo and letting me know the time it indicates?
10:08
